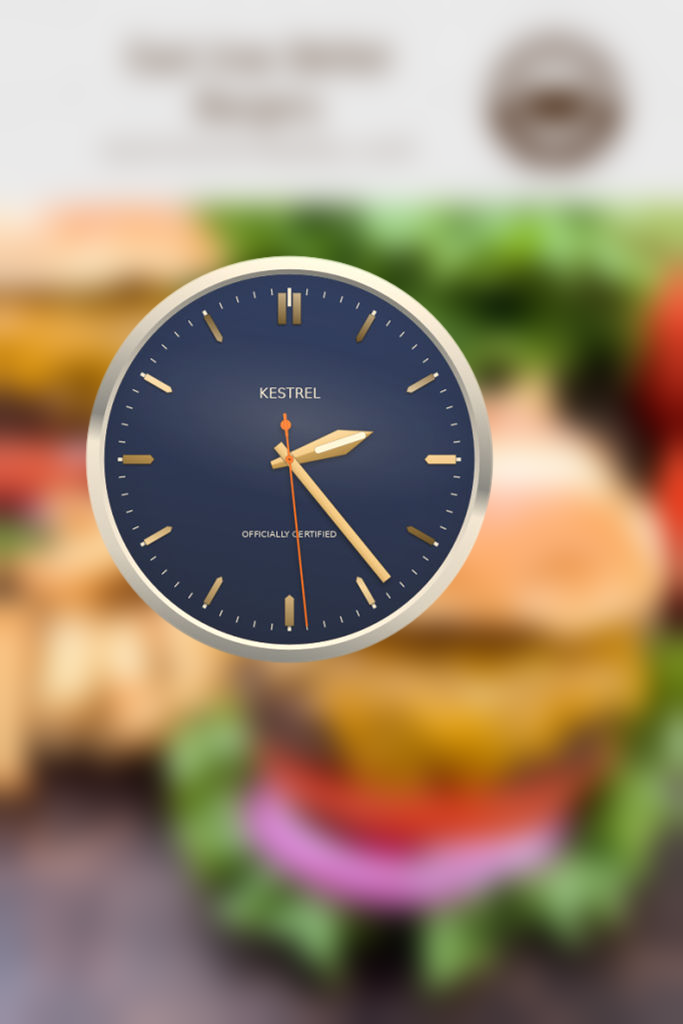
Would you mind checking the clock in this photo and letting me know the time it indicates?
2:23:29
